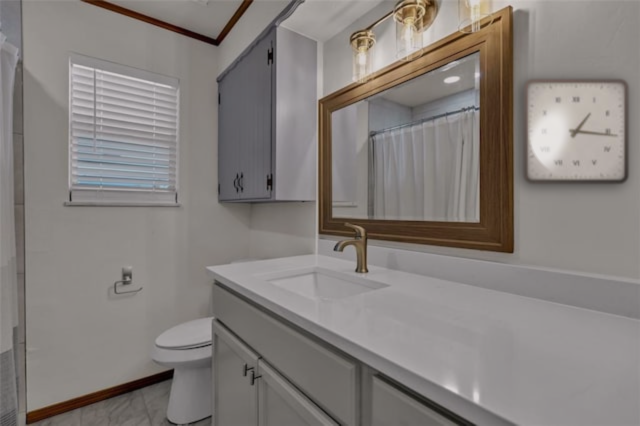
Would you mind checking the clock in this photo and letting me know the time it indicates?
1:16
